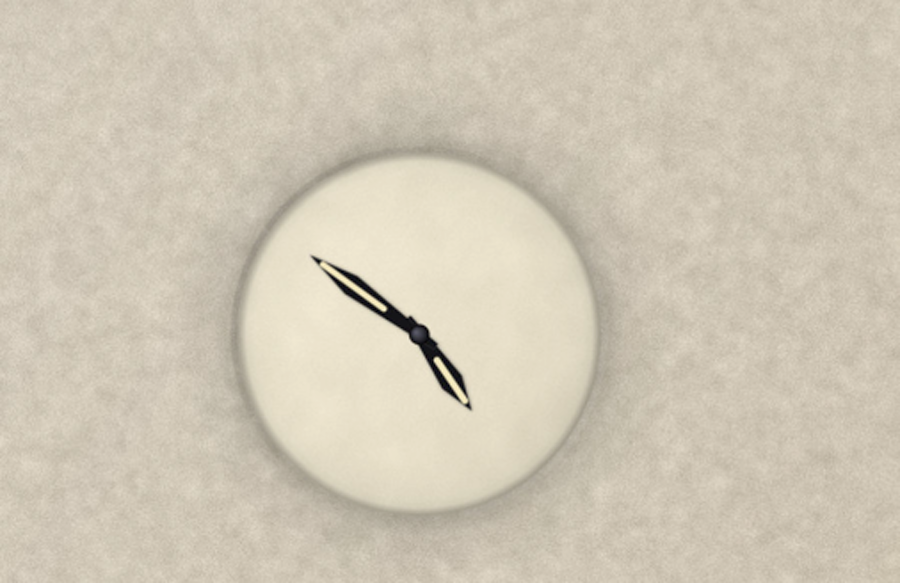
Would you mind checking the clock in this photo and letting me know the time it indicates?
4:51
